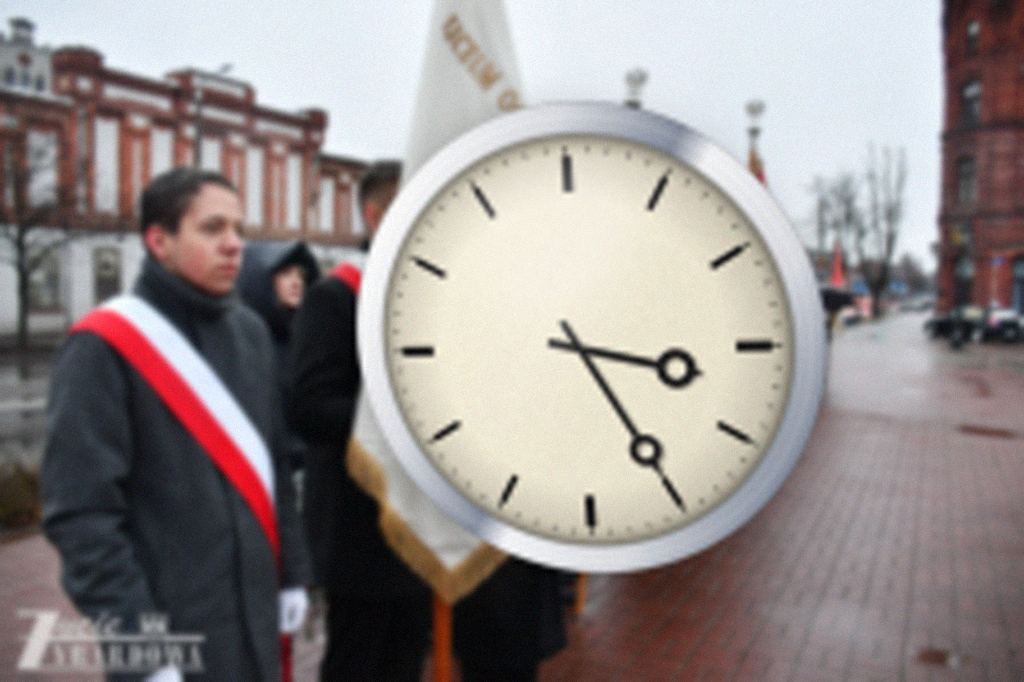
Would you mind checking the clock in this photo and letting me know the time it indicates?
3:25
